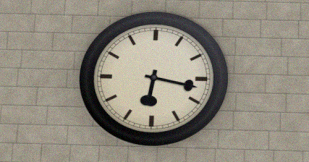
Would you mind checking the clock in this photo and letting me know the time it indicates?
6:17
